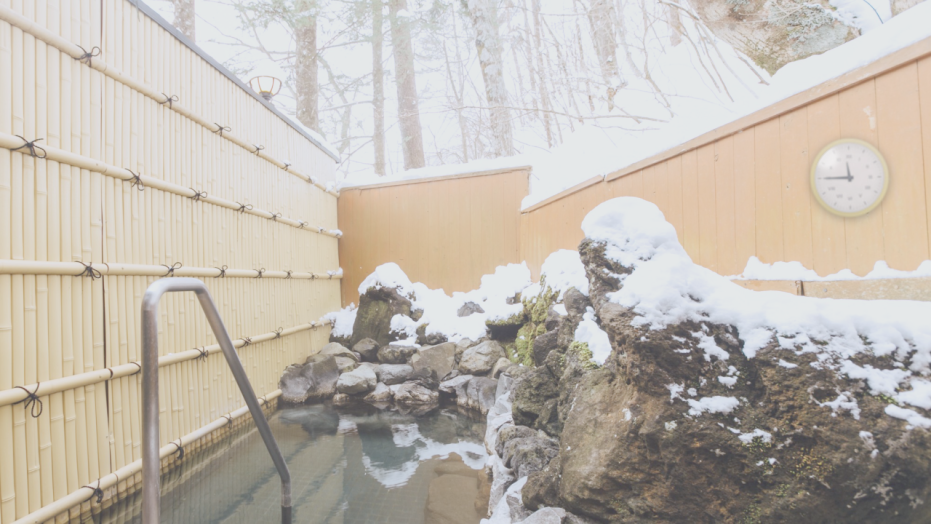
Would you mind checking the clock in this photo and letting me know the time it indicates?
11:45
